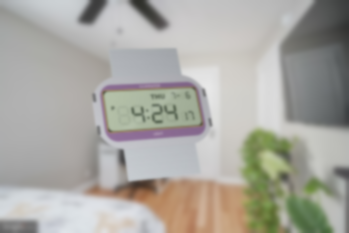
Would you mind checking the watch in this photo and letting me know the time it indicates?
4:24
